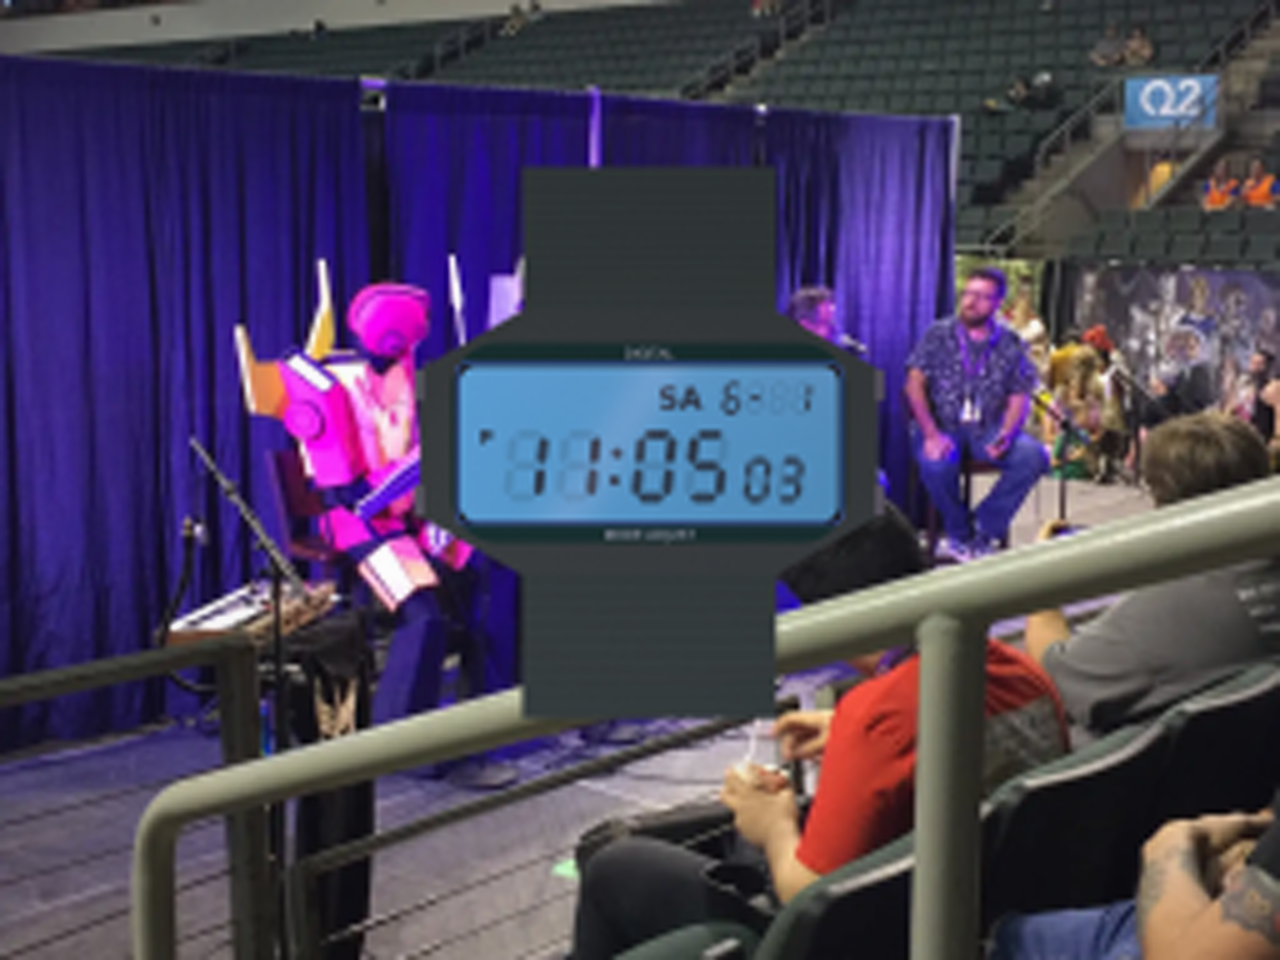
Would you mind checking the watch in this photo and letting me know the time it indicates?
11:05:03
